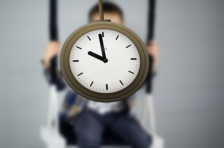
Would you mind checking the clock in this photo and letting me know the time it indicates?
9:59
